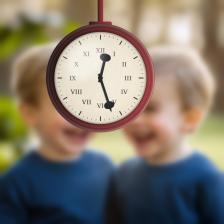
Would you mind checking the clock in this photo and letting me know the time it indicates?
12:27
